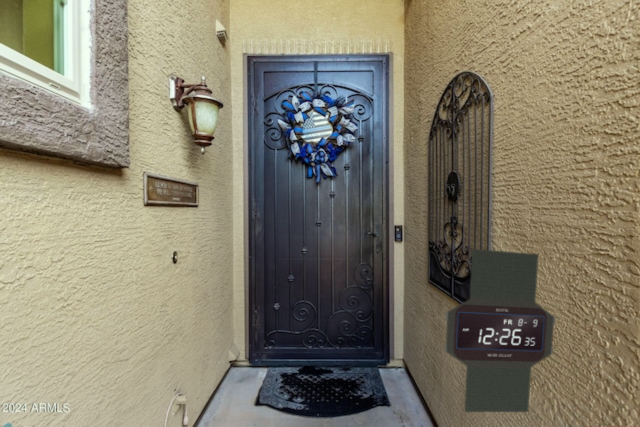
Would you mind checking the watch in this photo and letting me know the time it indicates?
12:26
